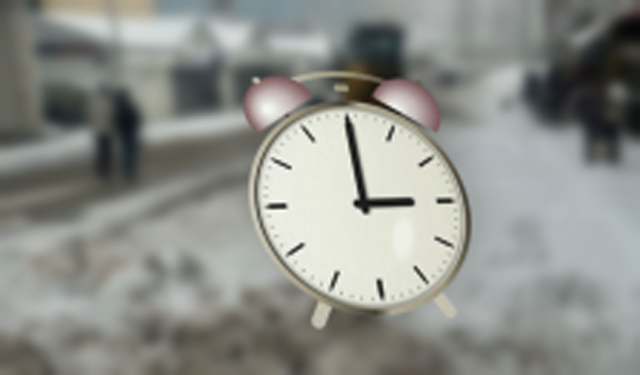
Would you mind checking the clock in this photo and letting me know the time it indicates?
3:00
